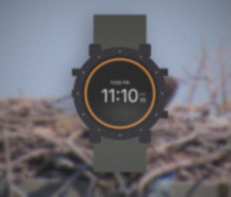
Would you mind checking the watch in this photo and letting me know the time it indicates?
11:10
